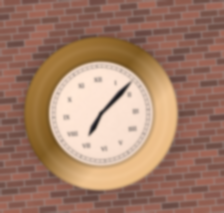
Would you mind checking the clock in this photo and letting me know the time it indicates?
7:08
